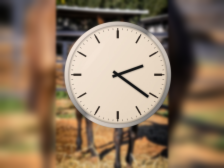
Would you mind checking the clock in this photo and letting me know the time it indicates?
2:21
